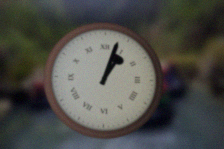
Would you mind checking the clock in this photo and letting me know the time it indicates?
1:03
